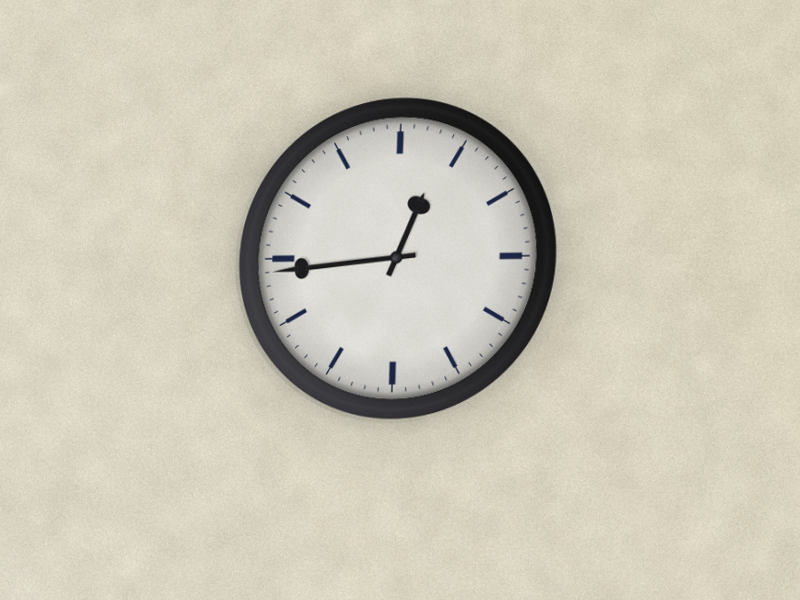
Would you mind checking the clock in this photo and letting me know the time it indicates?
12:44
